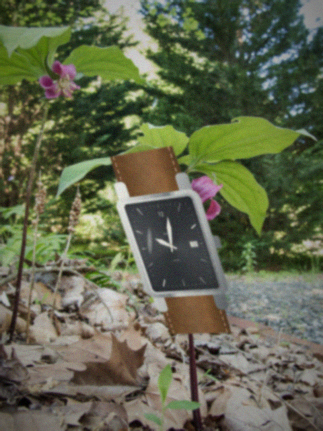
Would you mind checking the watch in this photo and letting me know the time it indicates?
10:02
